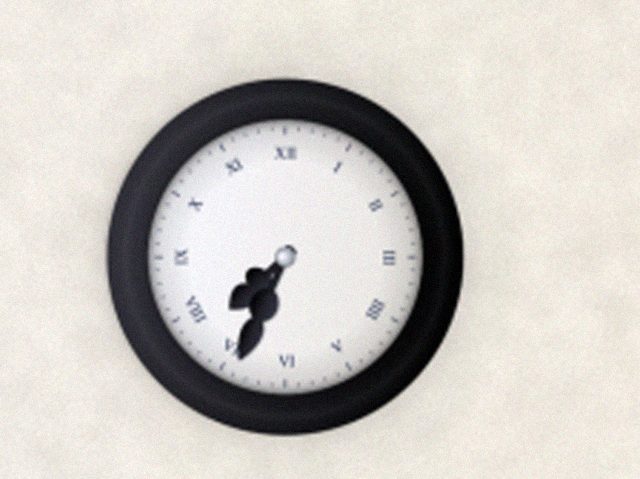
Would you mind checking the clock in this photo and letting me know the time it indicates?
7:34
